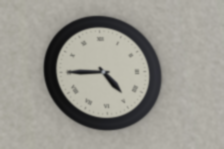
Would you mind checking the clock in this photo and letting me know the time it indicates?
4:45
